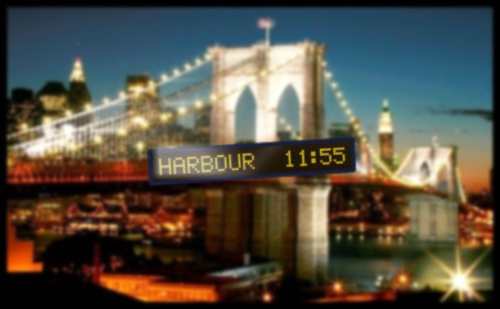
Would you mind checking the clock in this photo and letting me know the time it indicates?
11:55
